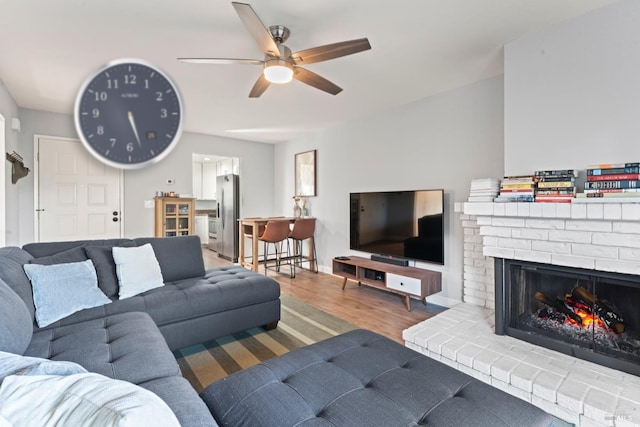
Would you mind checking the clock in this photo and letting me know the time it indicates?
5:27
